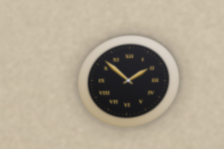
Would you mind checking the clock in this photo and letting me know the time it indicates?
1:52
